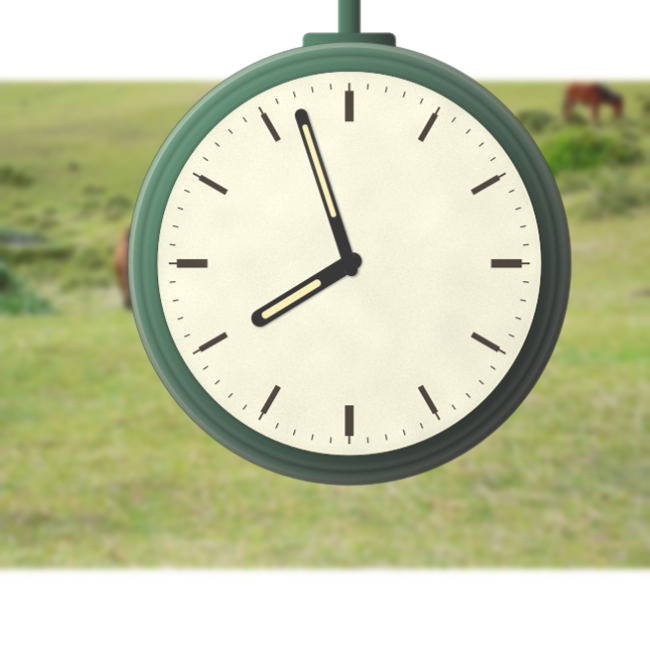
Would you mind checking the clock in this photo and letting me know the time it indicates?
7:57
